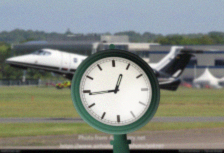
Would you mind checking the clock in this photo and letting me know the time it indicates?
12:44
